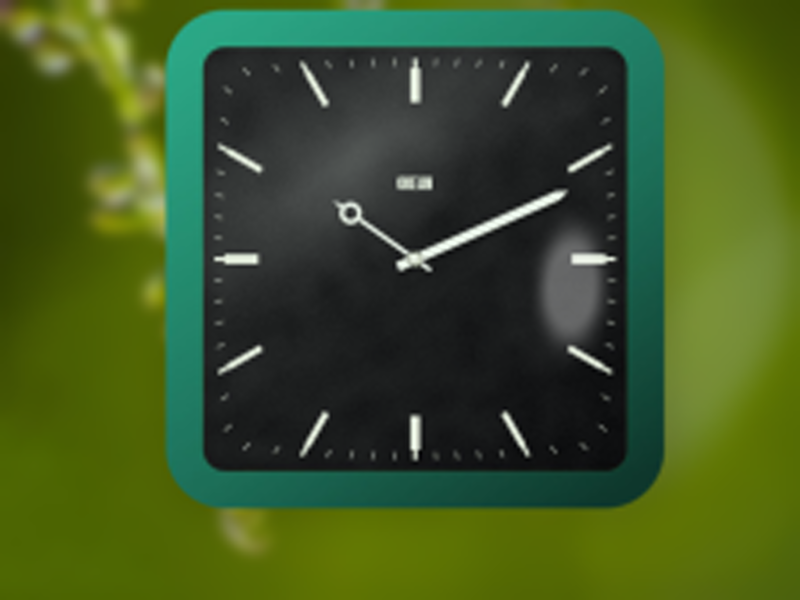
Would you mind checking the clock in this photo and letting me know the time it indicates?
10:11
